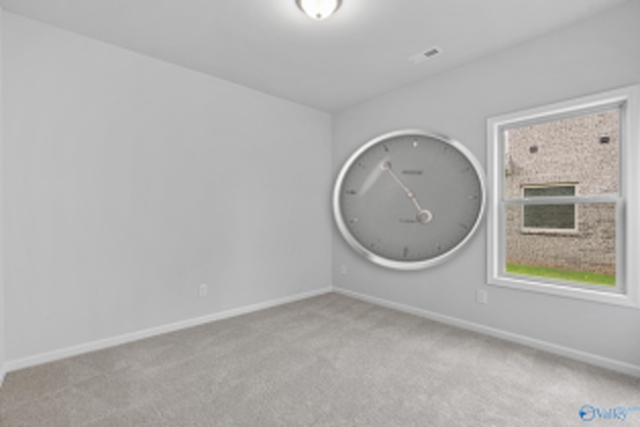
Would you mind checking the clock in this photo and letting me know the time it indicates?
4:53
